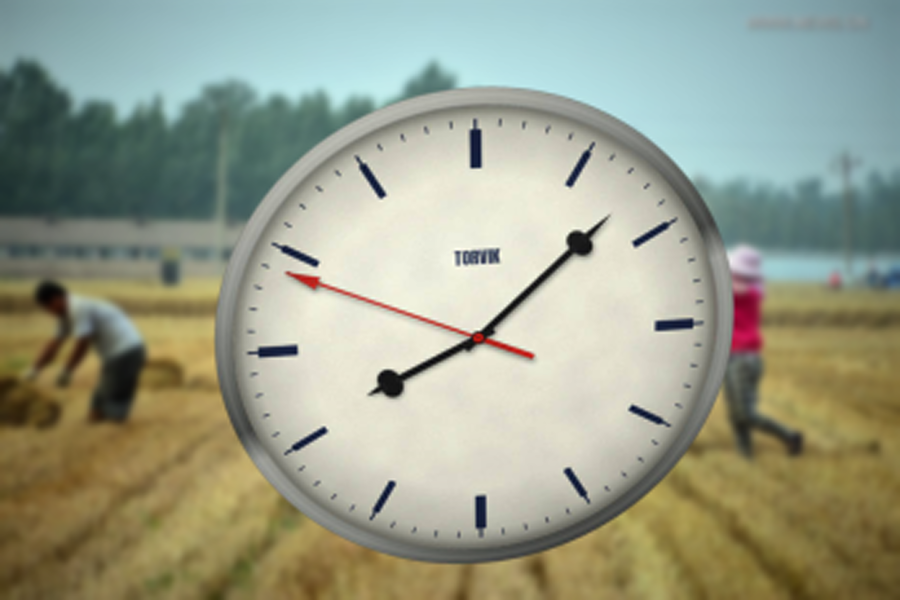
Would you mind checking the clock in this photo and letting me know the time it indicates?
8:07:49
